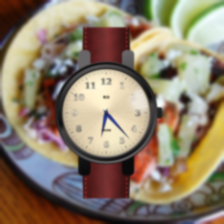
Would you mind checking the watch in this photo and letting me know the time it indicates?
6:23
